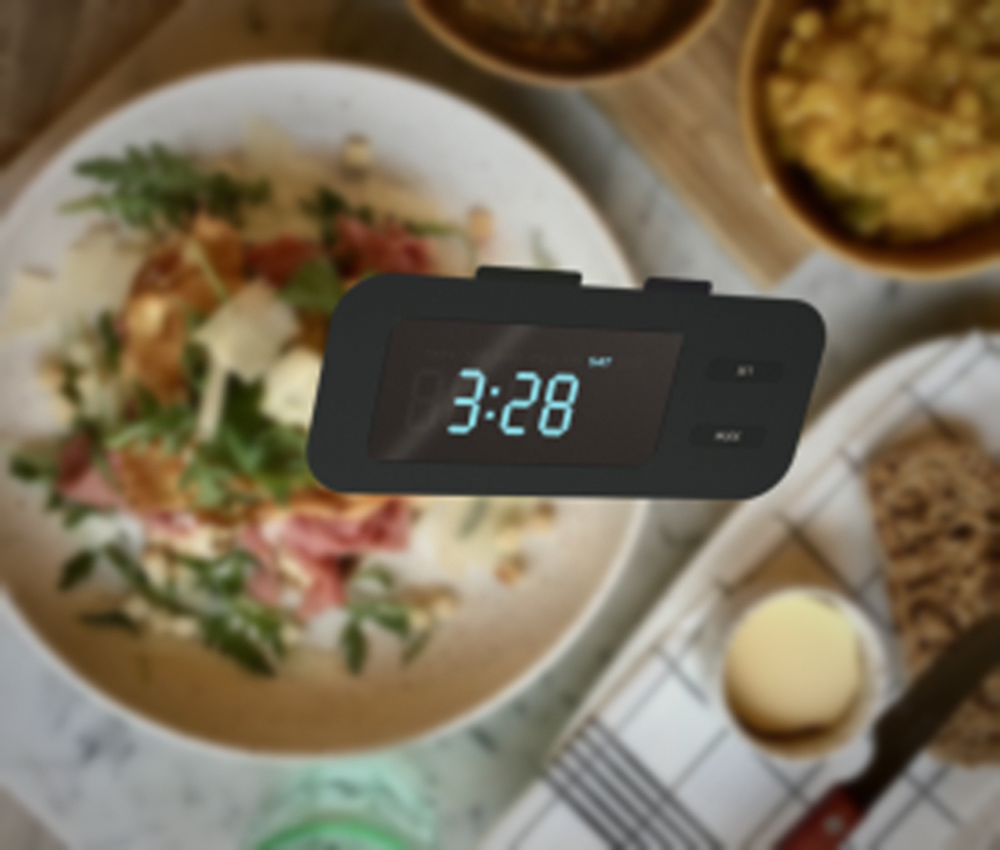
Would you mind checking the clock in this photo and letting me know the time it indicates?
3:28
